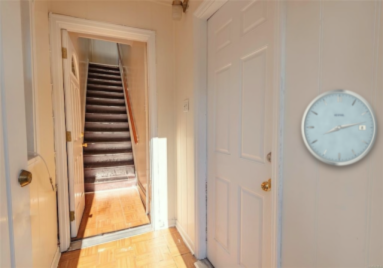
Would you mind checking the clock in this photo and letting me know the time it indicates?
8:13
